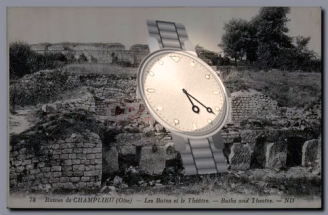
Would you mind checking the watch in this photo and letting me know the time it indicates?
5:22
